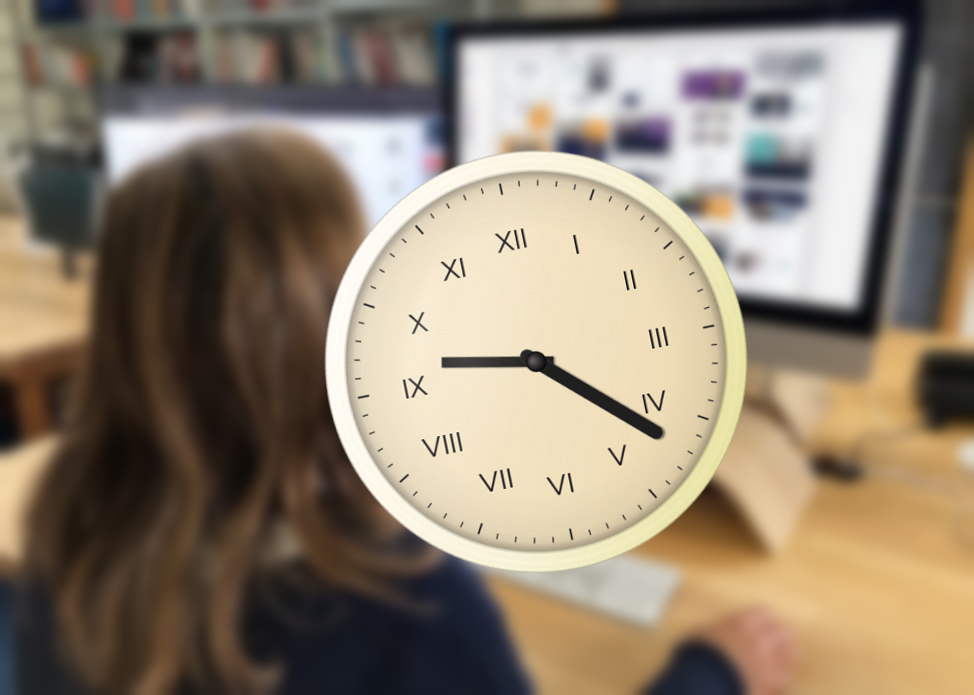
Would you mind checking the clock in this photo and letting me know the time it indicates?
9:22
